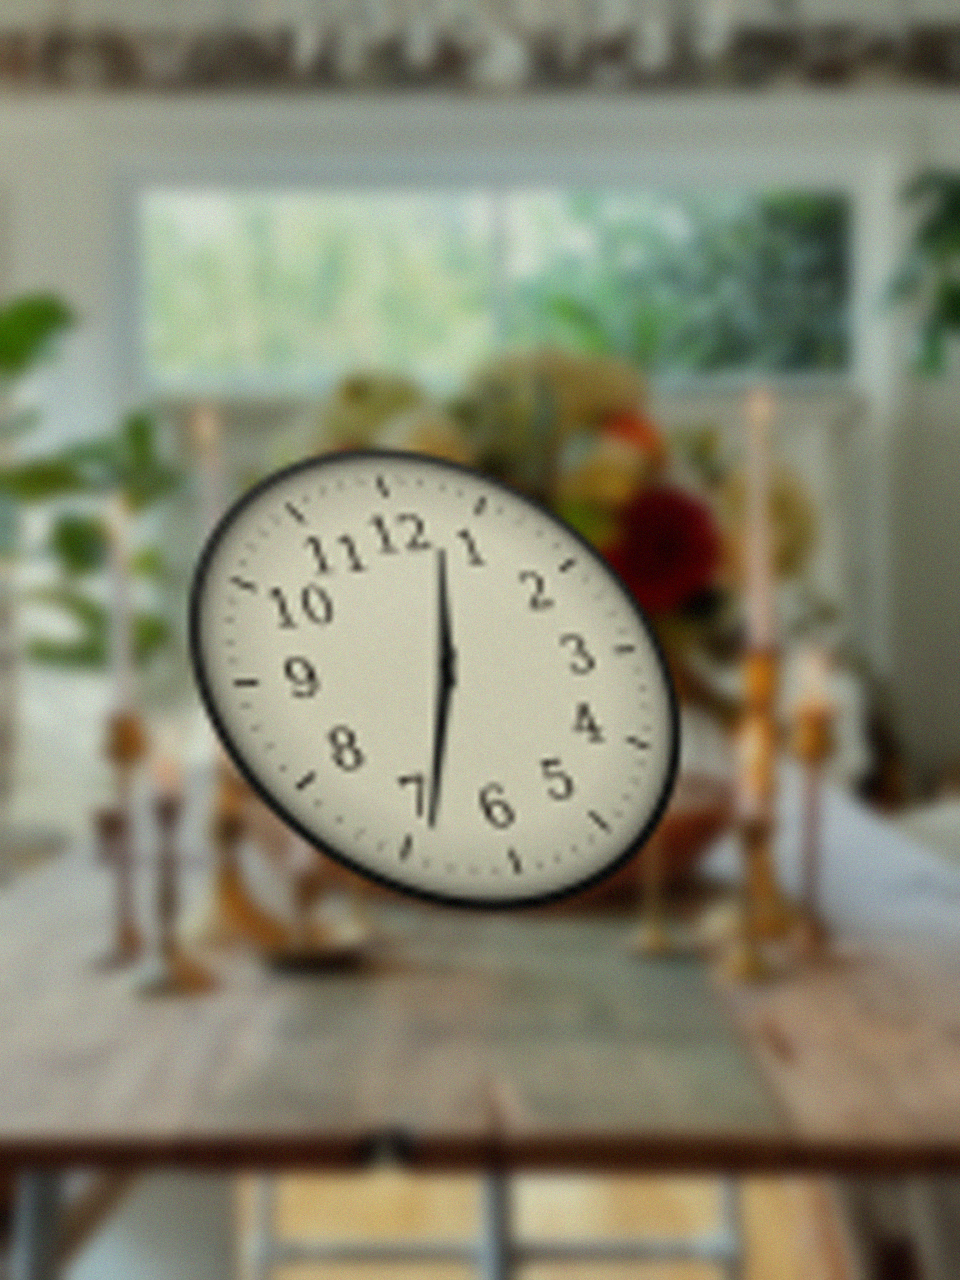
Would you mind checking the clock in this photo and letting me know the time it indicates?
12:34
